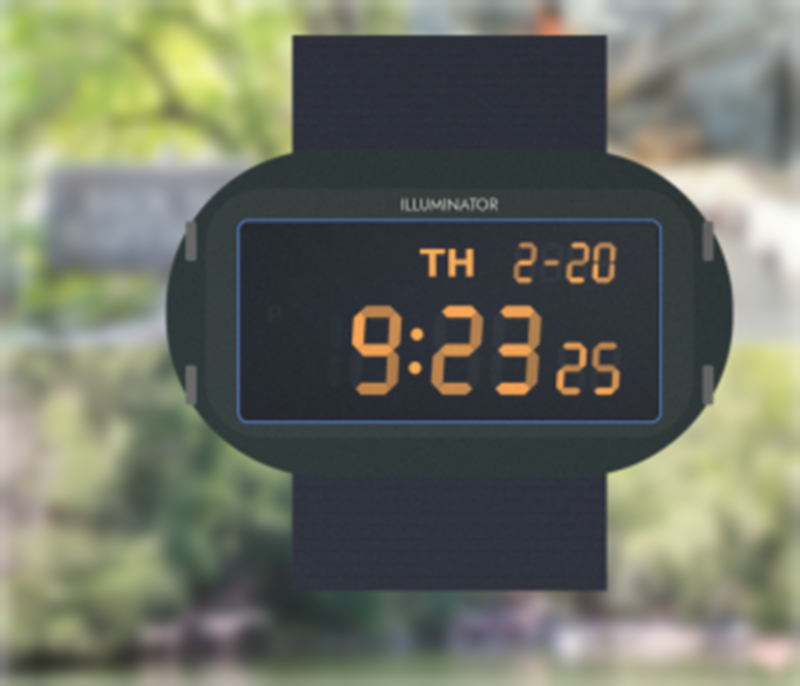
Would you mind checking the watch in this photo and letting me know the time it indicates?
9:23:25
